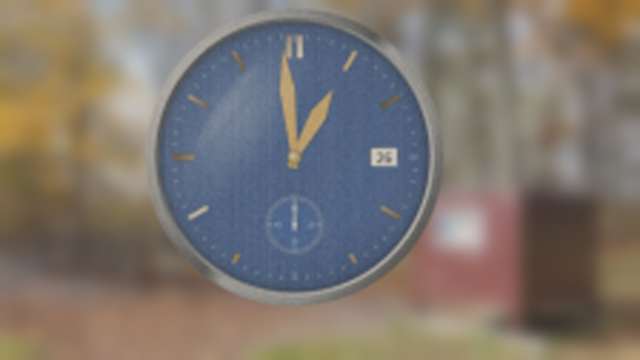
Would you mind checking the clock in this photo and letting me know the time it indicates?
12:59
